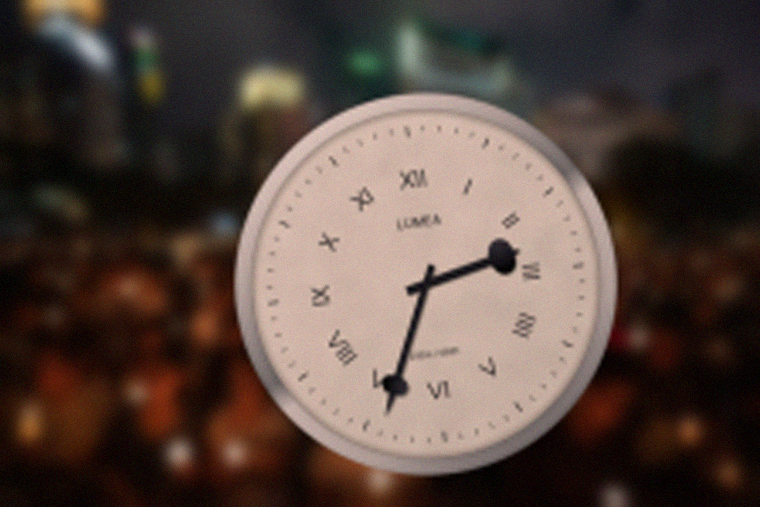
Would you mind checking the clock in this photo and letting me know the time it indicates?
2:34
